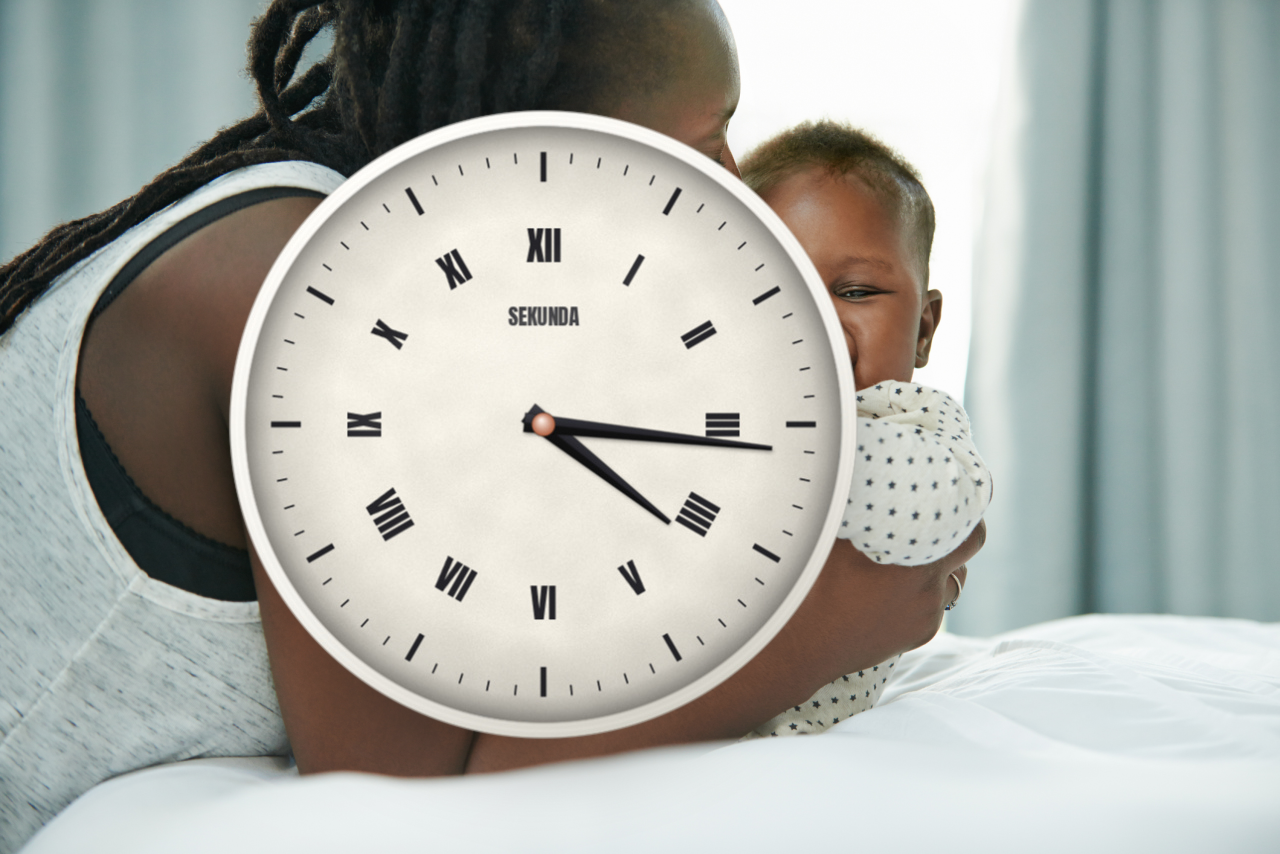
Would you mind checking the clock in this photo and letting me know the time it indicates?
4:16
